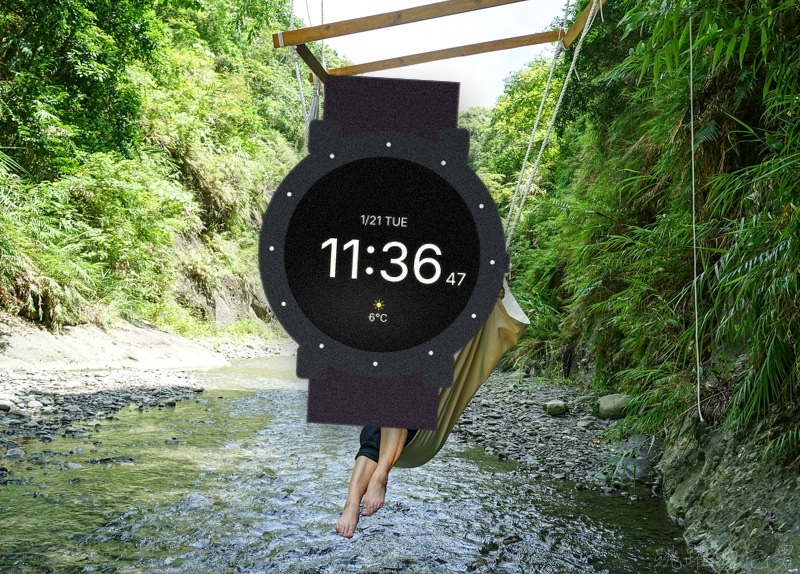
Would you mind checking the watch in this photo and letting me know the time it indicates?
11:36:47
